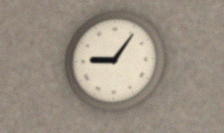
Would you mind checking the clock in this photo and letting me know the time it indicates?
9:06
